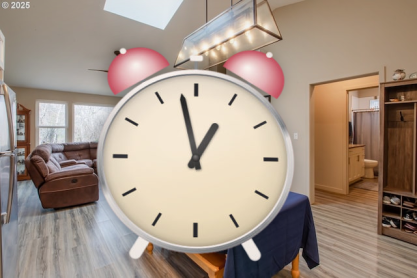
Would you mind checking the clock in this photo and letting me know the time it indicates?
12:58
